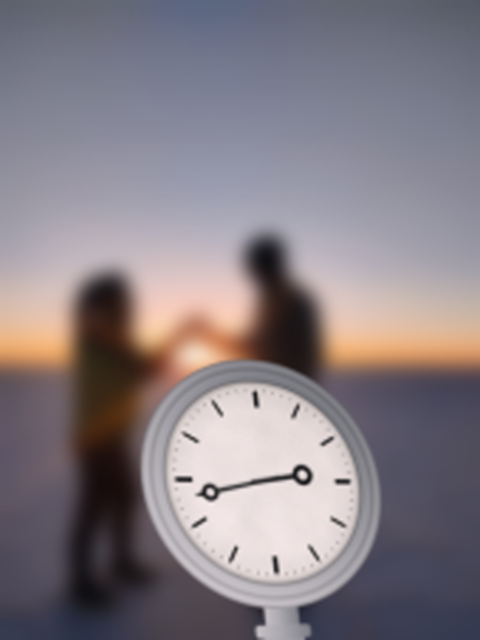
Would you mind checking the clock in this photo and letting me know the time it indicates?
2:43
